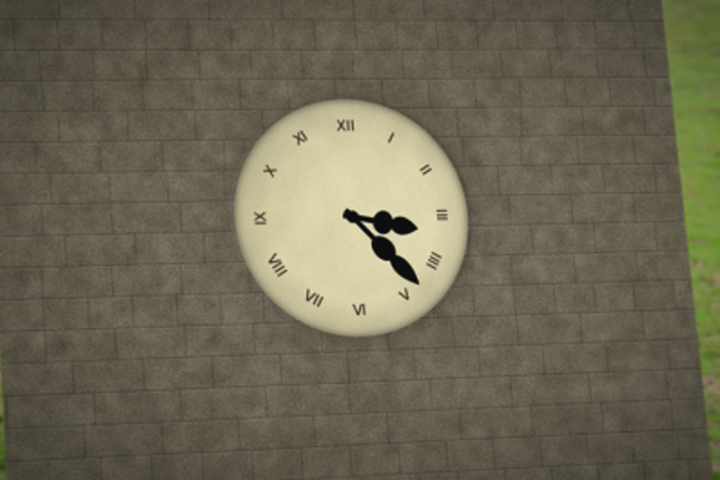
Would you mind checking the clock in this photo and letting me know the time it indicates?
3:23
